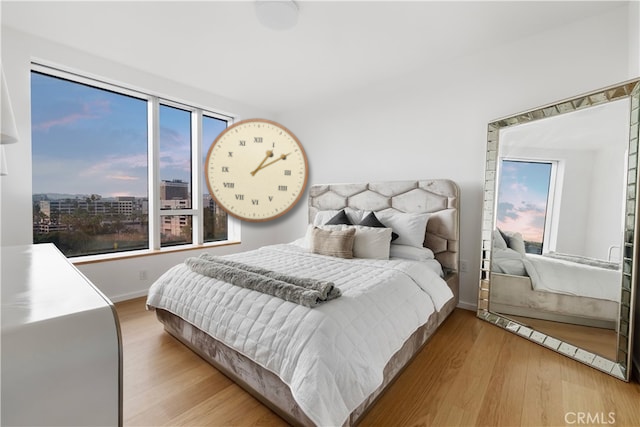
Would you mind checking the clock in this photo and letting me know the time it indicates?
1:10
